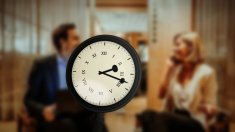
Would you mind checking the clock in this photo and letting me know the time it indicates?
2:18
